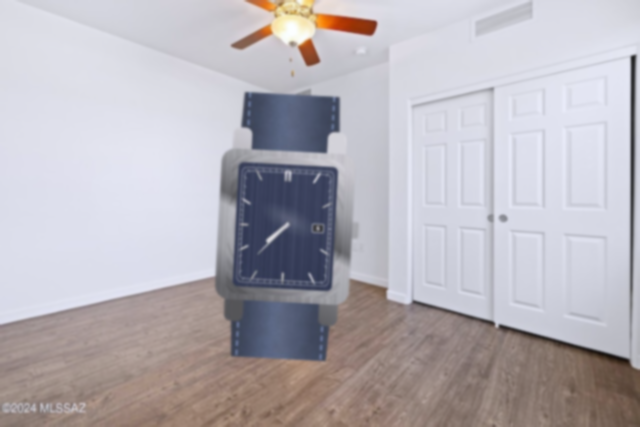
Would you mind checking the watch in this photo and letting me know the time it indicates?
7:37
